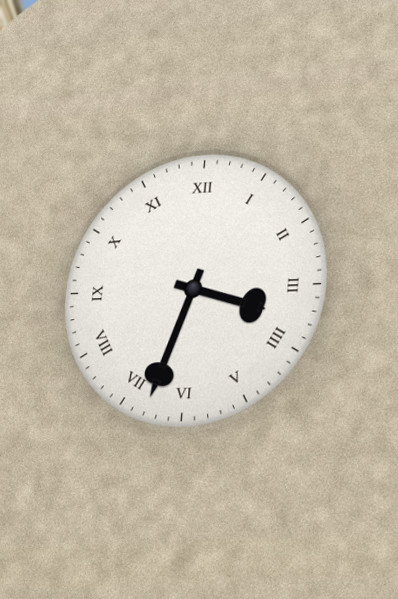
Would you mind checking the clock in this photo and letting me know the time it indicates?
3:33
